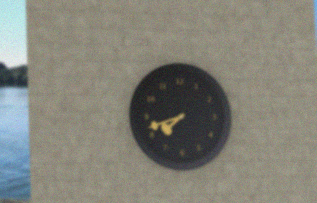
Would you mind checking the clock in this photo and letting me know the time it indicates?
7:42
